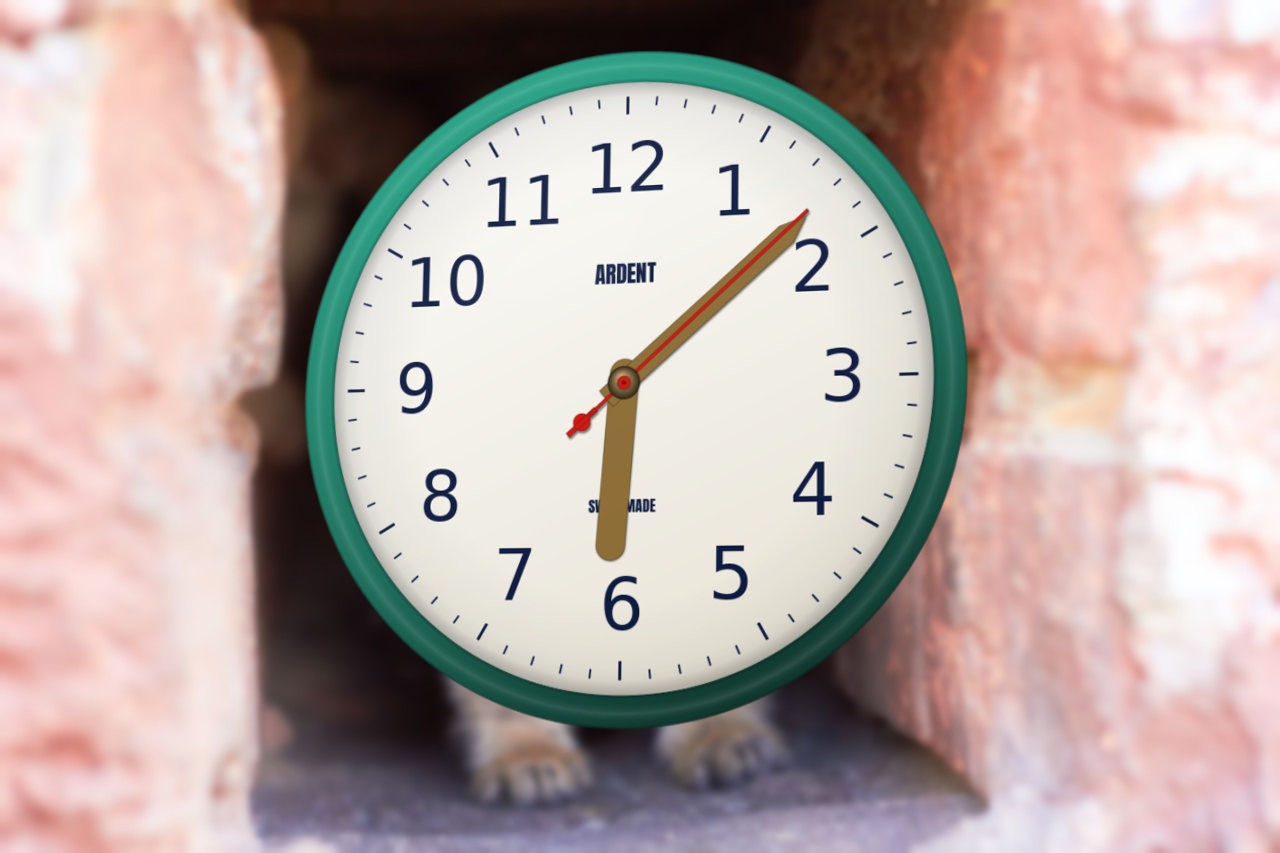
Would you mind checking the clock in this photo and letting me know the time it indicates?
6:08:08
